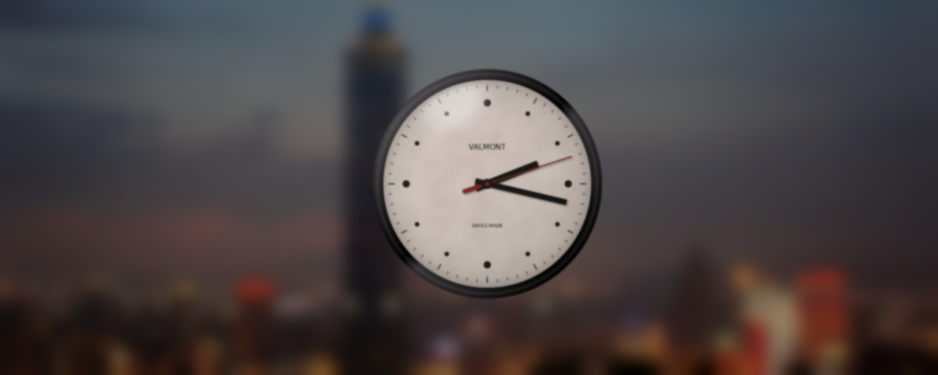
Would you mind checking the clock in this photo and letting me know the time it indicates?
2:17:12
